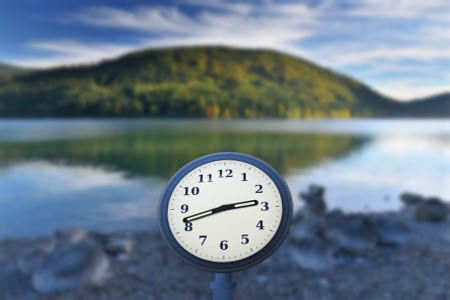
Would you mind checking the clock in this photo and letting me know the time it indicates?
2:42
